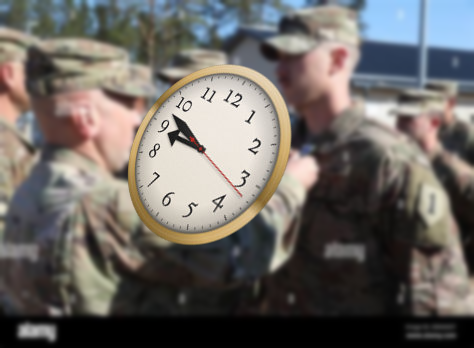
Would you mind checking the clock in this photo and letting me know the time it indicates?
8:47:17
